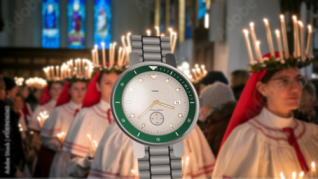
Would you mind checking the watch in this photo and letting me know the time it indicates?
3:38
